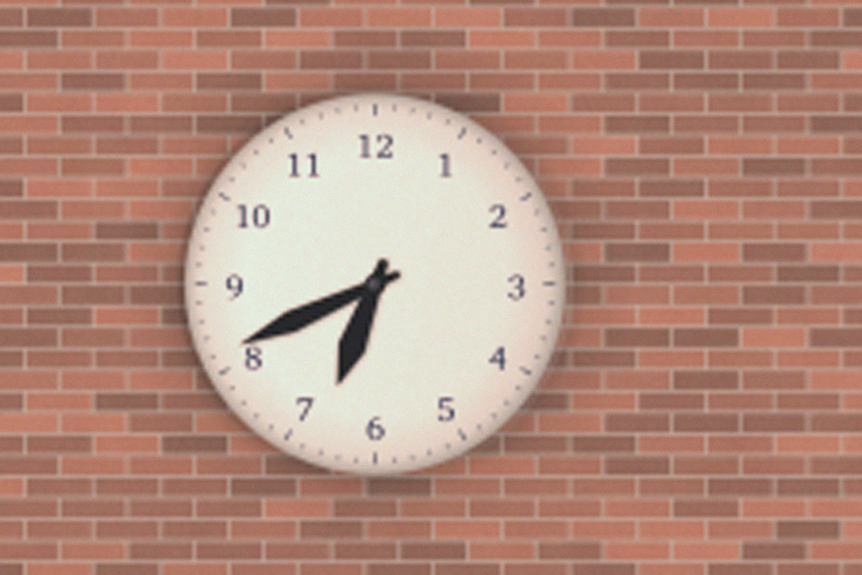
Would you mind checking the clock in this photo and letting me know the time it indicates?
6:41
